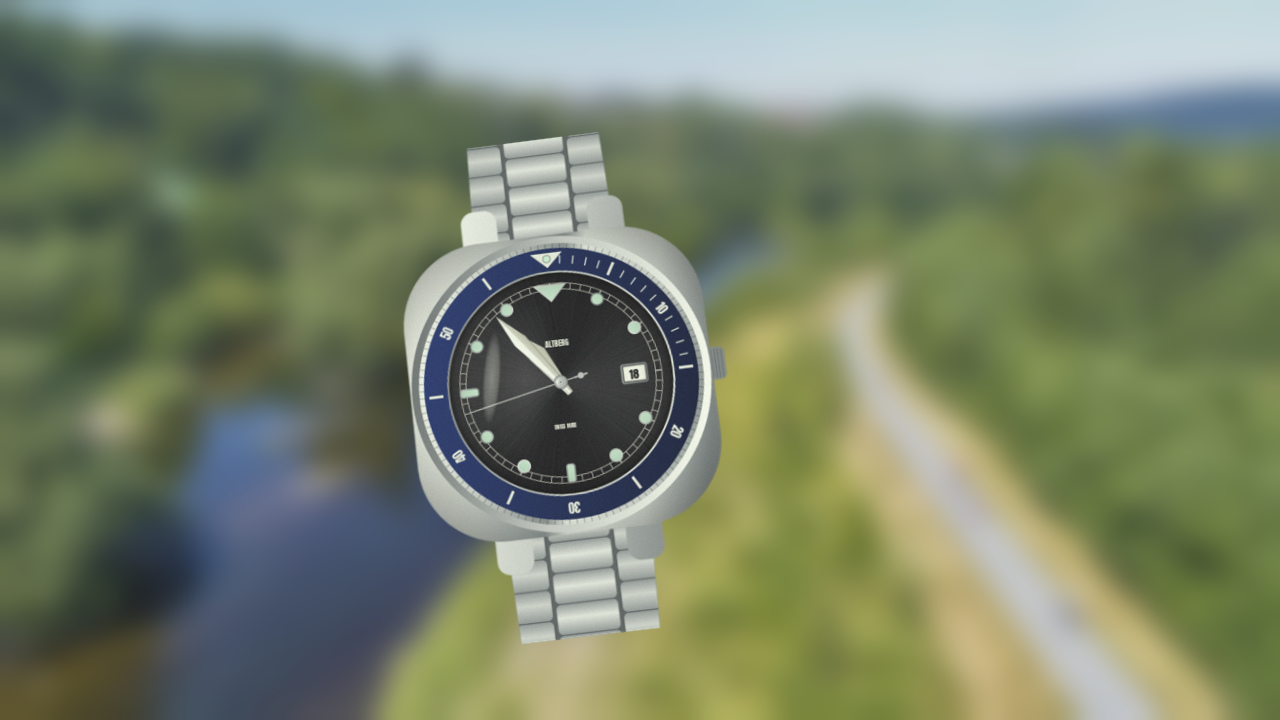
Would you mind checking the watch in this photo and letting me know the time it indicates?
10:53:43
